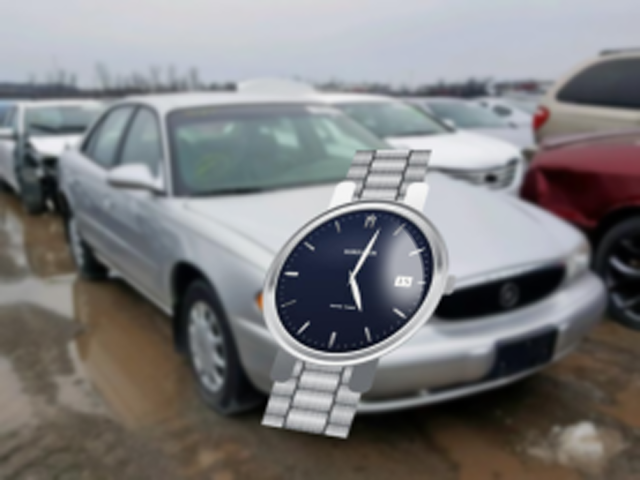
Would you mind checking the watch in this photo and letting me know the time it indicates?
5:02
